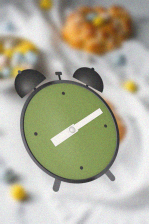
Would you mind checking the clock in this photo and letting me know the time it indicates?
8:11
